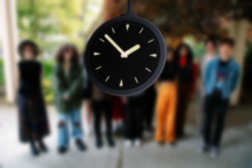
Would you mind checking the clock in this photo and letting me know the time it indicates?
1:52
